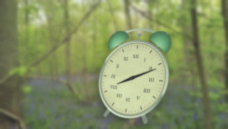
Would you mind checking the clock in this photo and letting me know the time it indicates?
8:11
